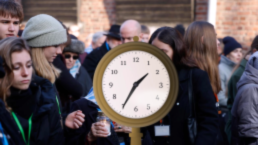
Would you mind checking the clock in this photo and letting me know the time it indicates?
1:35
